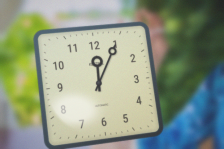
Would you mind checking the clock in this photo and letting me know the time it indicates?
12:05
